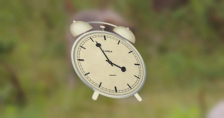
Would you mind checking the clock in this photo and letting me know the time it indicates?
3:56
